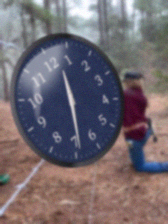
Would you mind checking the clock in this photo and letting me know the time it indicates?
12:34
